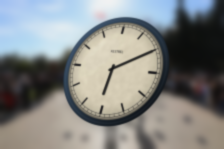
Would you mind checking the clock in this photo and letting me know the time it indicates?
6:10
